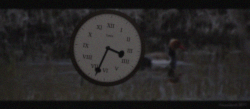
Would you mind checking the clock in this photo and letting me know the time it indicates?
3:33
